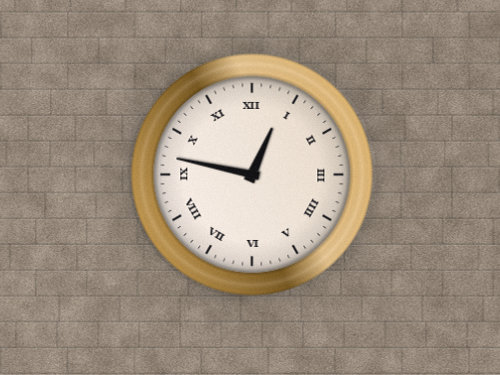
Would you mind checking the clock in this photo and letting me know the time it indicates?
12:47
